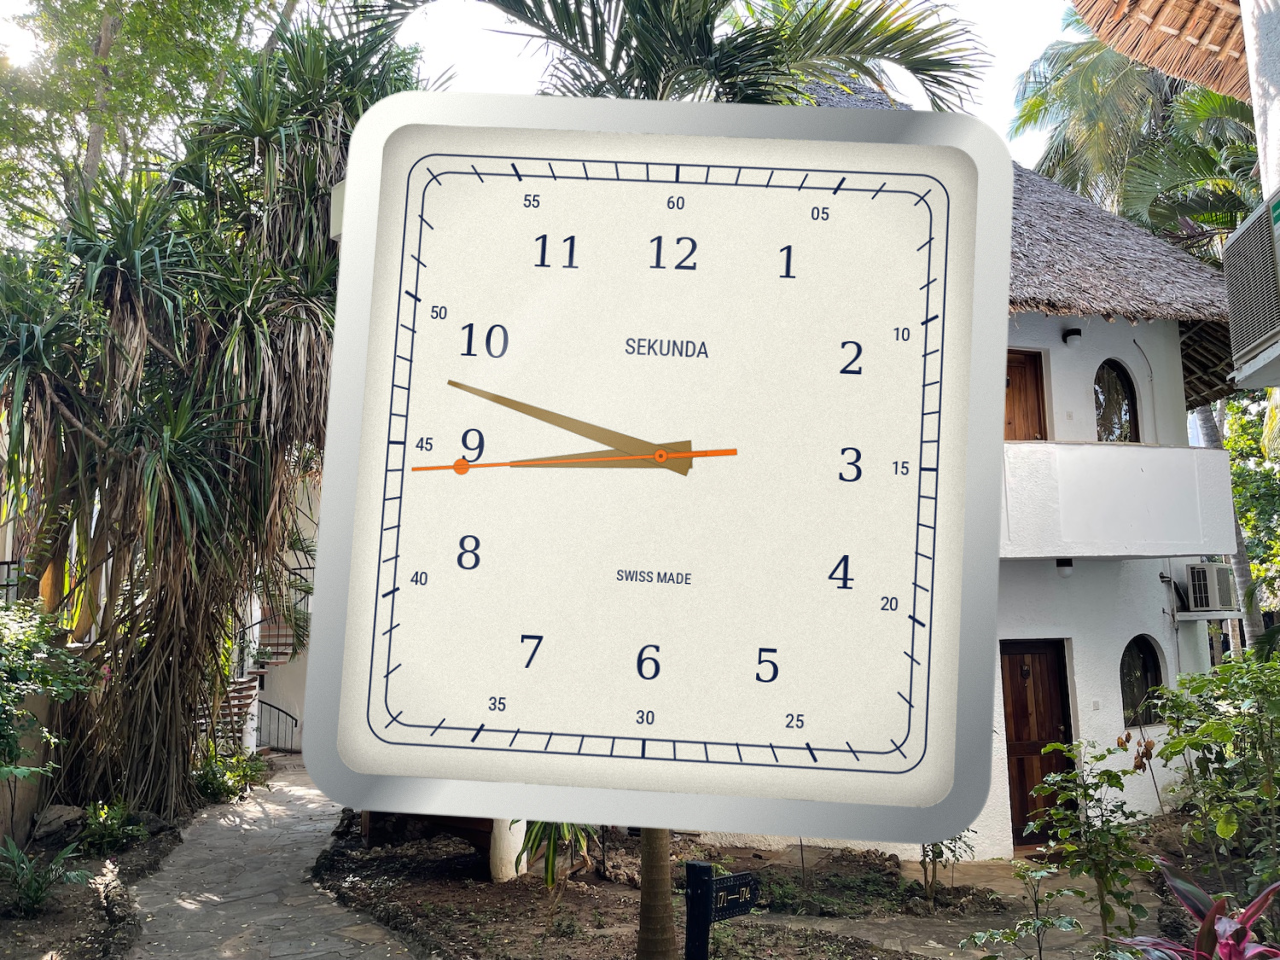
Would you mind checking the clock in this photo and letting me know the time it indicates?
8:47:44
